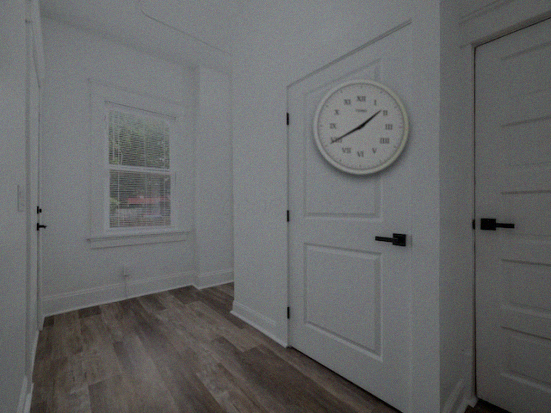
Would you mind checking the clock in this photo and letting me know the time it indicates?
1:40
